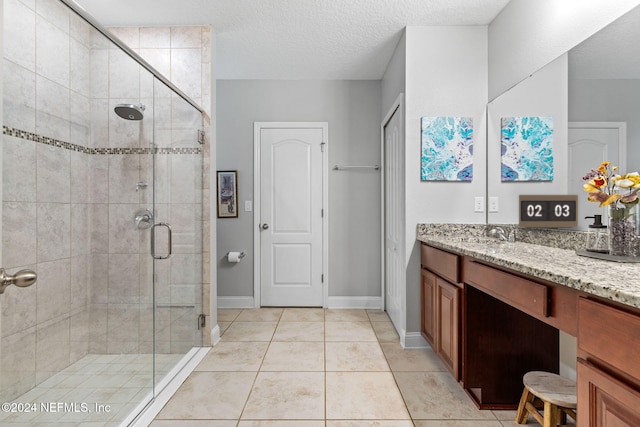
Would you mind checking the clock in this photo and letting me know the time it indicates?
2:03
